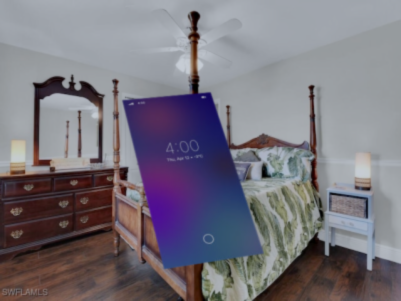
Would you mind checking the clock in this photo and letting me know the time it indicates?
4:00
